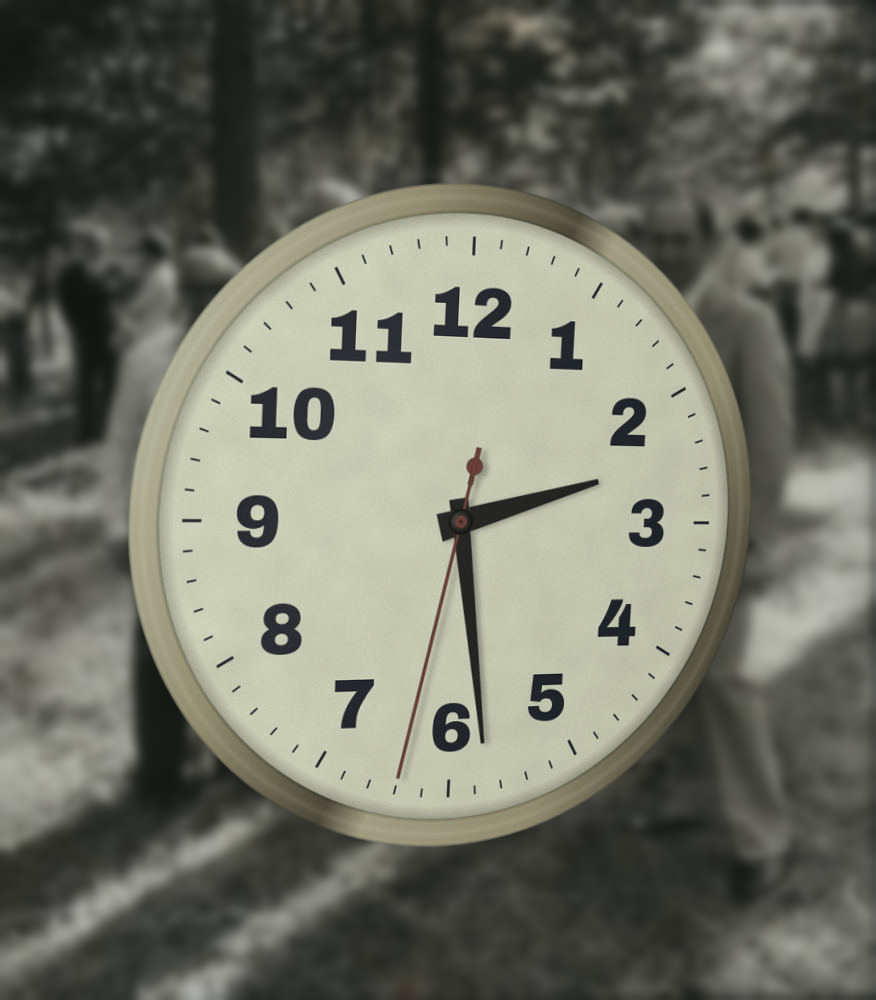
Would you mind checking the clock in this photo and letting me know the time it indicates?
2:28:32
